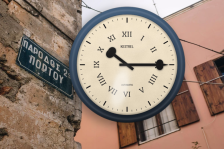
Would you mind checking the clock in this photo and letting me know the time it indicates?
10:15
